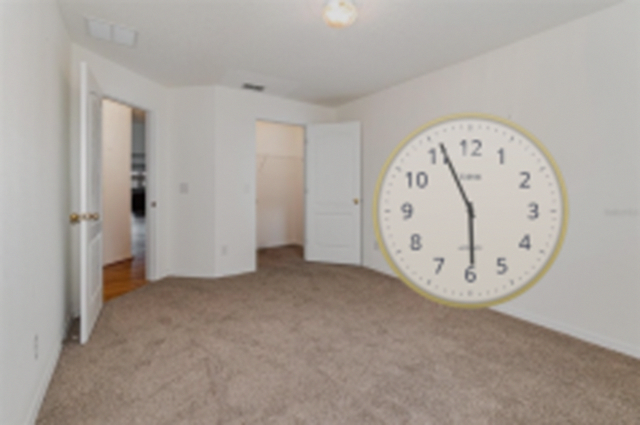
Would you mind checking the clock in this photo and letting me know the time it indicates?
5:56
